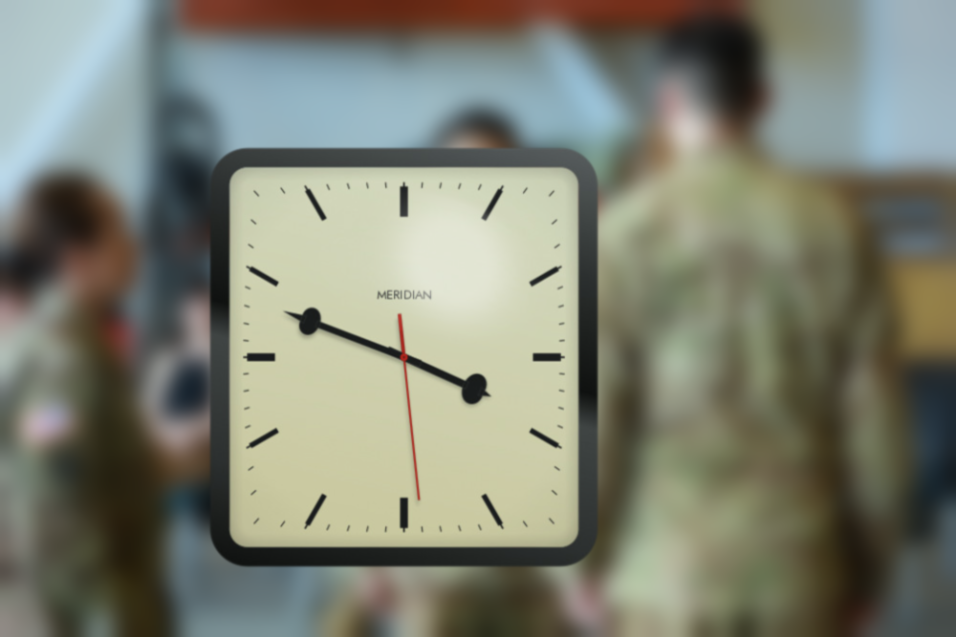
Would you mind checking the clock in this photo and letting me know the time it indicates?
3:48:29
